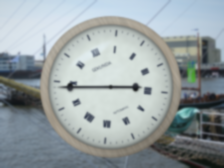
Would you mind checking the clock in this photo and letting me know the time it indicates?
3:49
